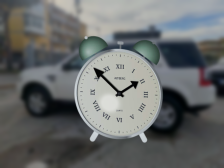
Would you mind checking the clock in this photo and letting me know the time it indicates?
1:52
